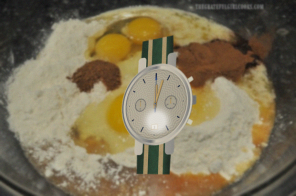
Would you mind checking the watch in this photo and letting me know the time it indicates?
12:03
